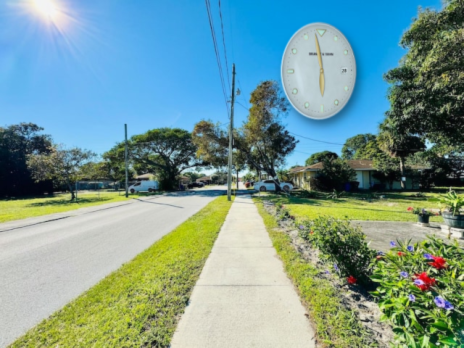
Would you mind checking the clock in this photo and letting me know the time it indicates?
5:58
